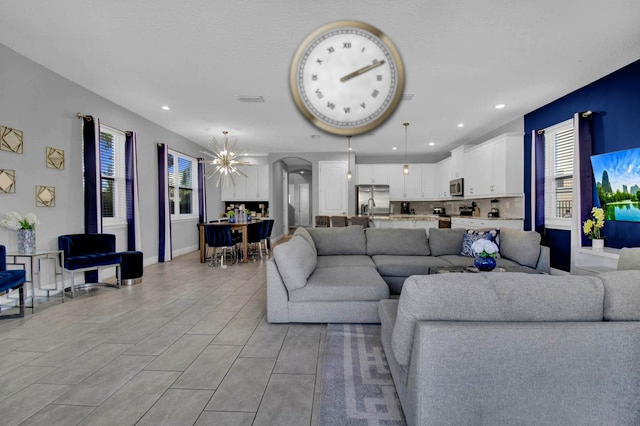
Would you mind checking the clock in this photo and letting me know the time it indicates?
2:11
